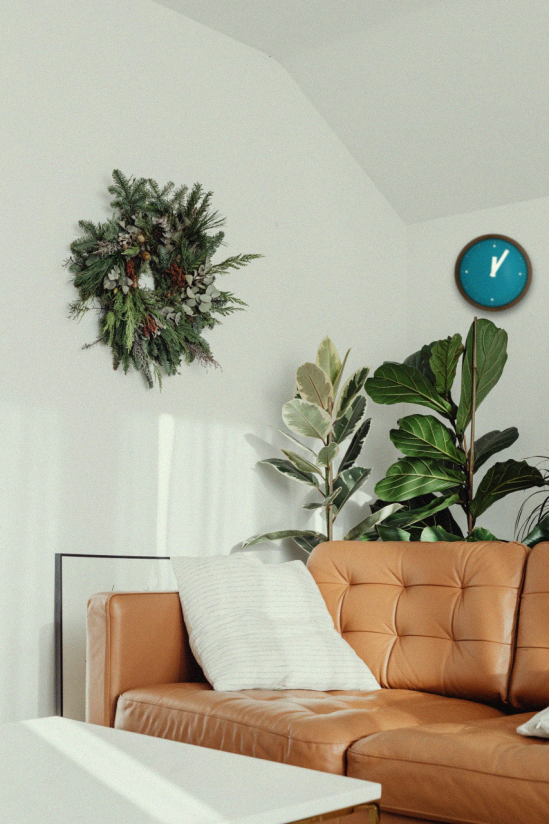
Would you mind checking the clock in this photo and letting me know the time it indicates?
12:05
